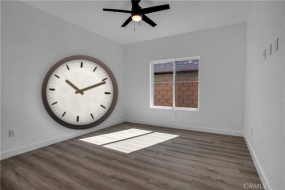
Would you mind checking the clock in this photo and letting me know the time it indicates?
10:11
